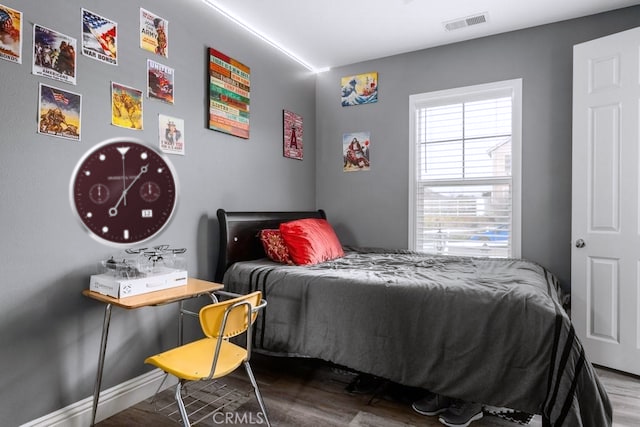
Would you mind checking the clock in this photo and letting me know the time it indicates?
7:07
